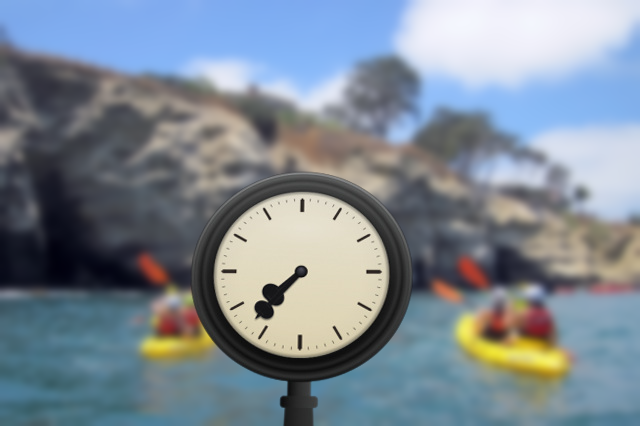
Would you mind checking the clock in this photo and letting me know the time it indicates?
7:37
